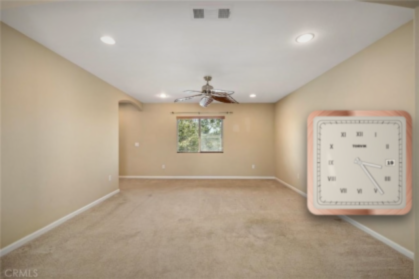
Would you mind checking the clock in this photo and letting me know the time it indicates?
3:24
